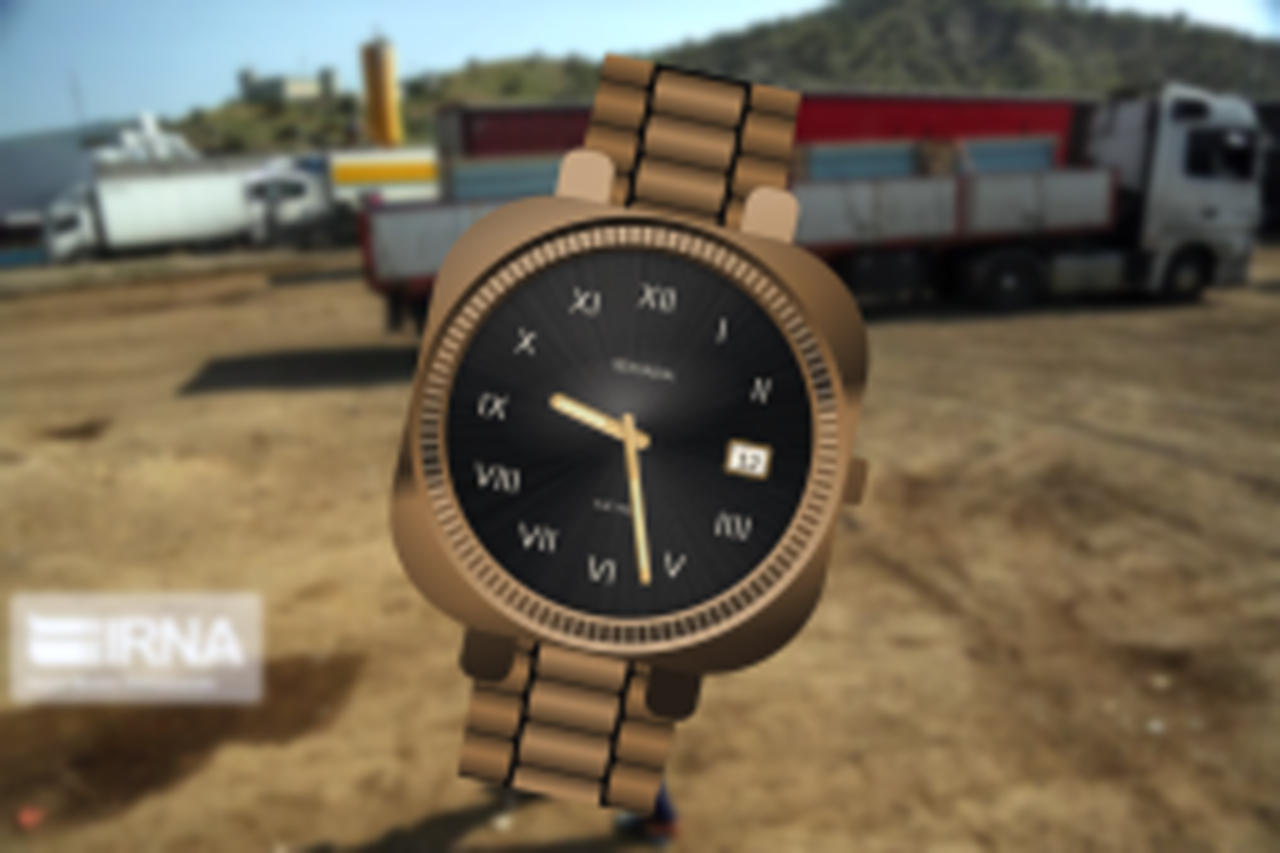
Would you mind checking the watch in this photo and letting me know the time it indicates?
9:27
